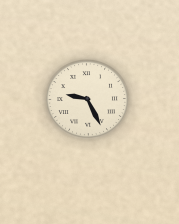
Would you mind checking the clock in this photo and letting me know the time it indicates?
9:26
